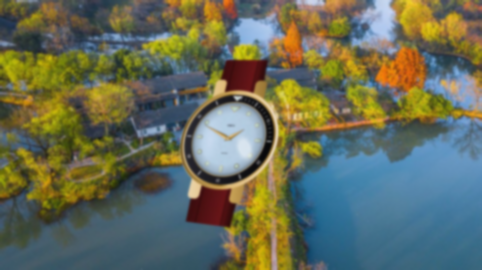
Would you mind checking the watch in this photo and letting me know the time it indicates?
1:49
